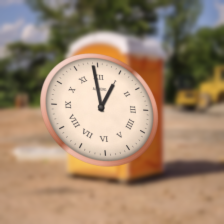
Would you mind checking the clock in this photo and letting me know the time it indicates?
12:59
